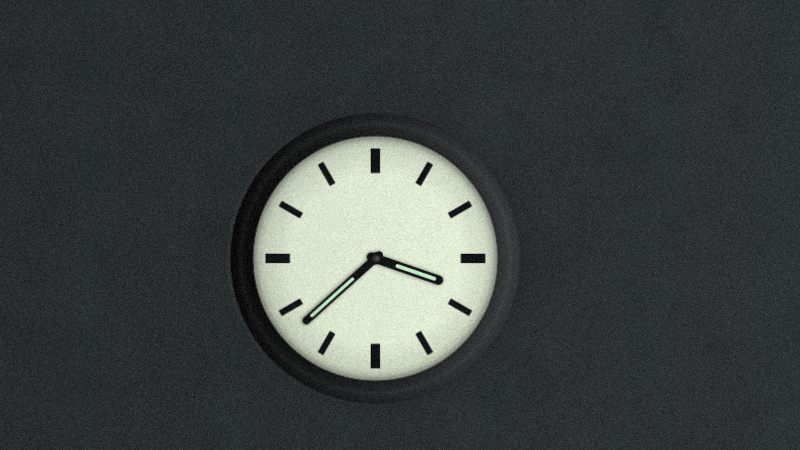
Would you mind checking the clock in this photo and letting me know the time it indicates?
3:38
